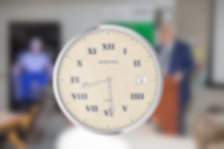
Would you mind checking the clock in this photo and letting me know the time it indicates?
8:29
